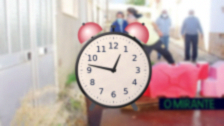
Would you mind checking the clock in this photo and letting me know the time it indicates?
12:47
